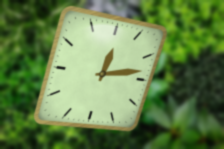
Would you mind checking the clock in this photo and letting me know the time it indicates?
12:13
